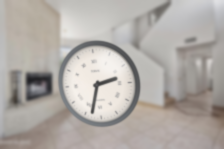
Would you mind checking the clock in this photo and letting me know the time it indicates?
2:33
